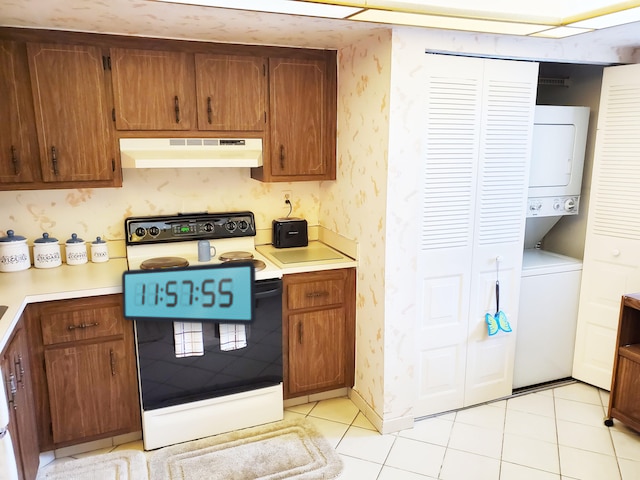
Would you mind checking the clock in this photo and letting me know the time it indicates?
11:57:55
